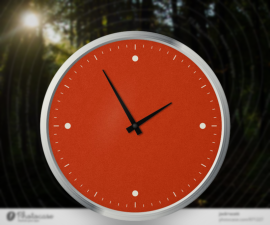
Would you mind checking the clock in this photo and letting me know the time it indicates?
1:55
